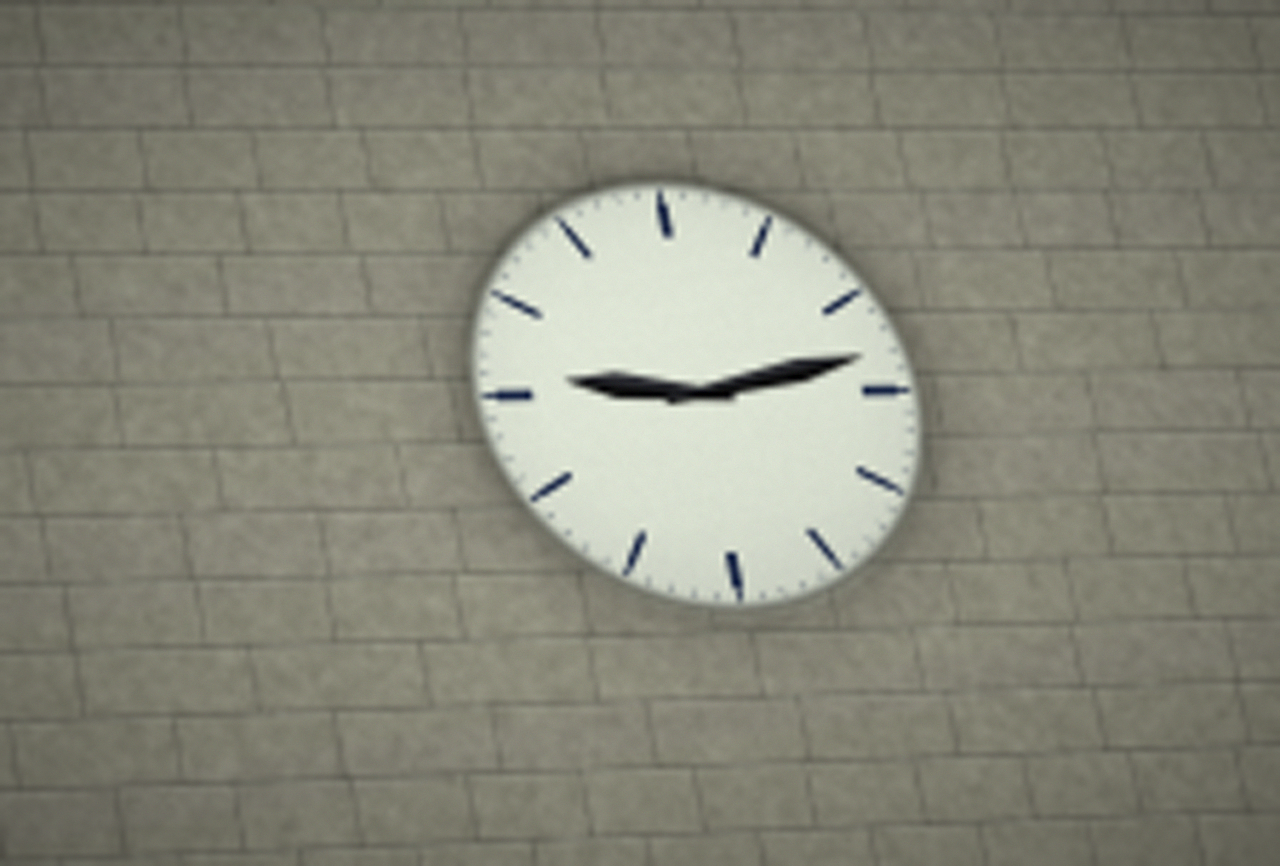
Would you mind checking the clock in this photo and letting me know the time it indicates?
9:13
